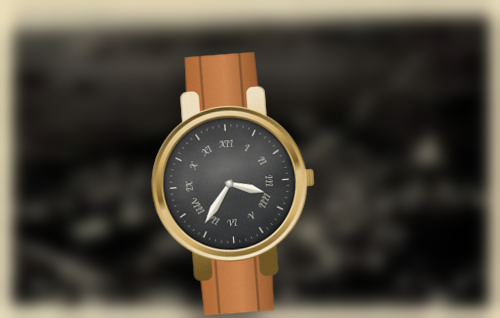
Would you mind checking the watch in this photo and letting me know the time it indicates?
3:36
